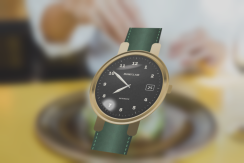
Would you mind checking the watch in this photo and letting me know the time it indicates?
7:51
